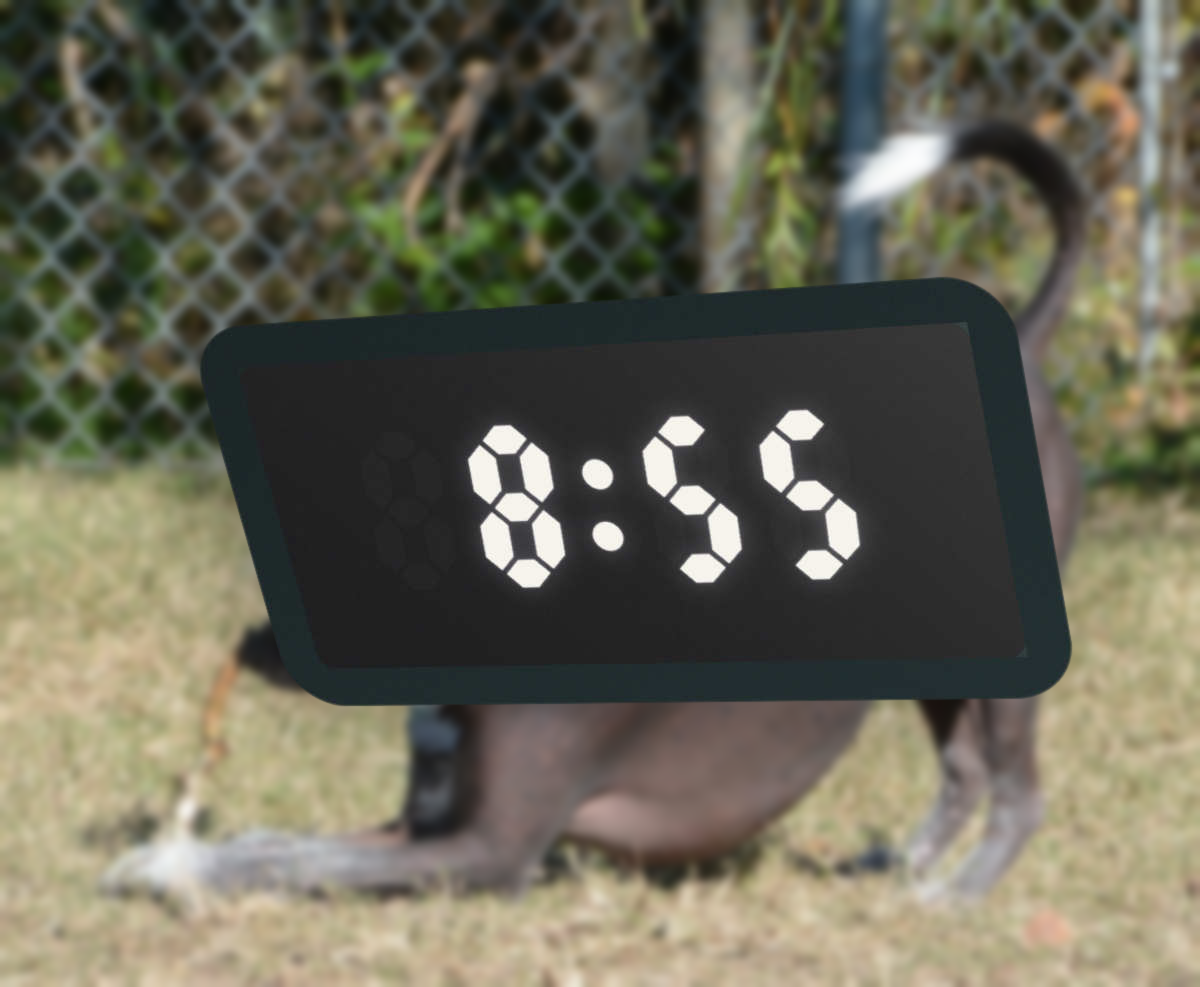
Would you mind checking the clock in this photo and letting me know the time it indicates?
8:55
